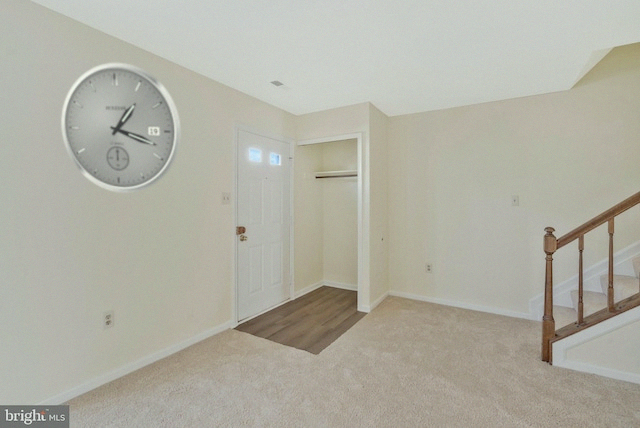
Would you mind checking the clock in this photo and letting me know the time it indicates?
1:18
